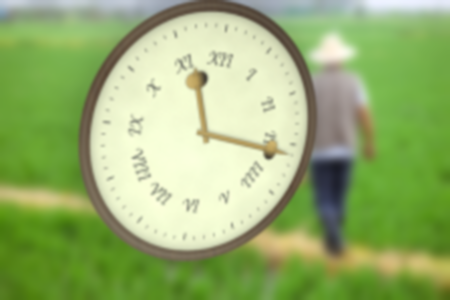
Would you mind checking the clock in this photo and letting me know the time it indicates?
11:16
